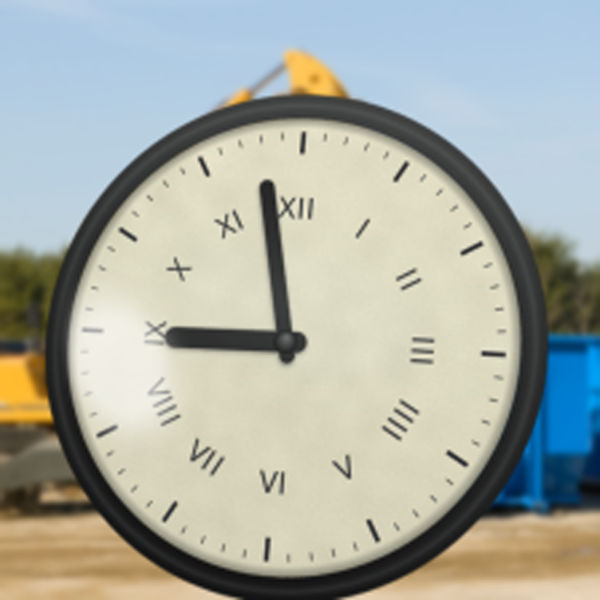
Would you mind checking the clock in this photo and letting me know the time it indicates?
8:58
